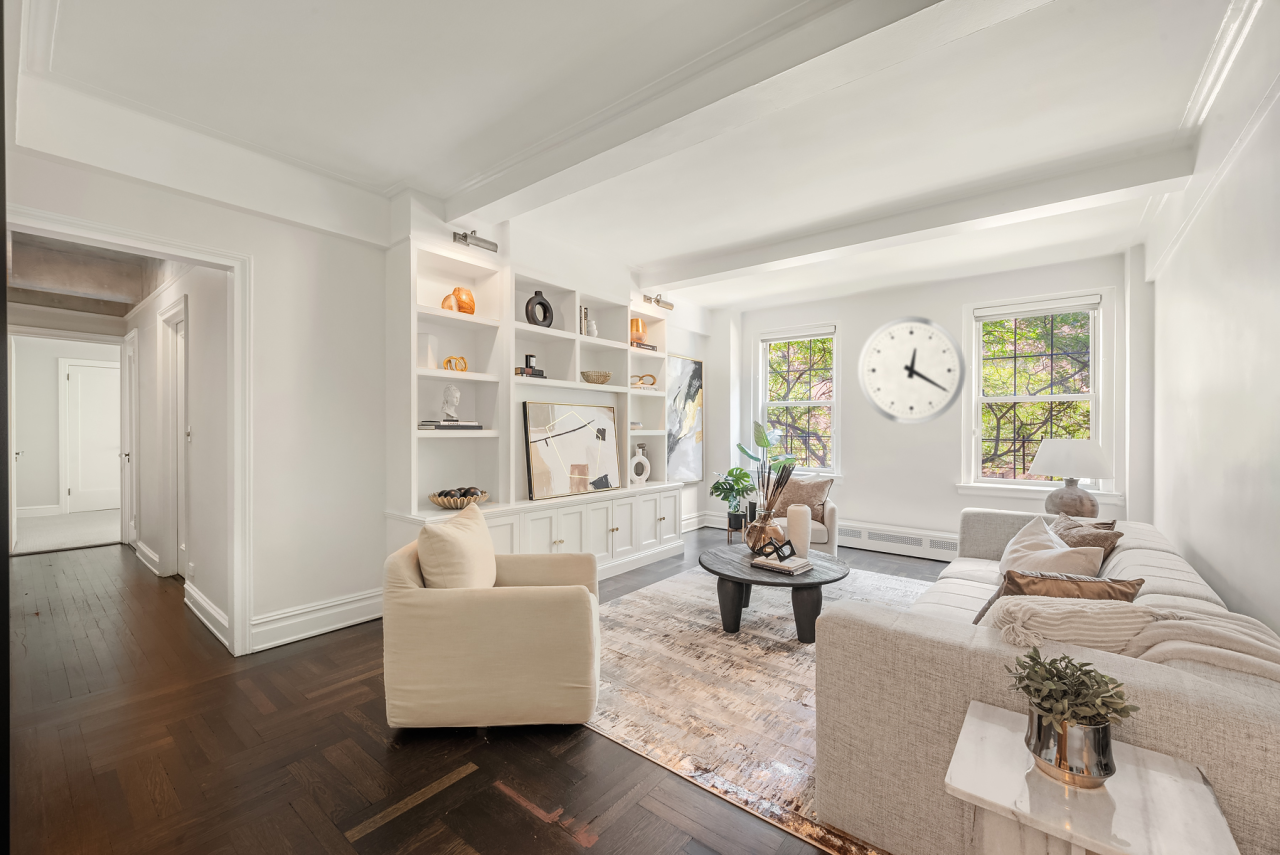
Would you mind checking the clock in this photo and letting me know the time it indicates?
12:20
